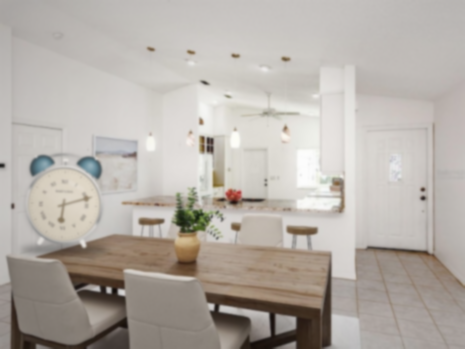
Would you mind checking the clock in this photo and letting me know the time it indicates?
6:12
